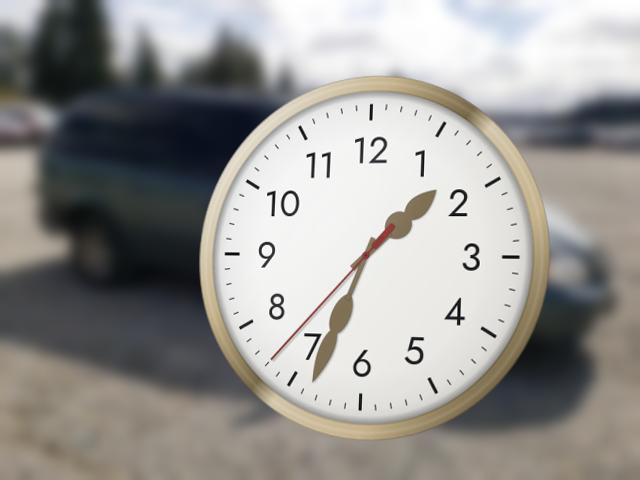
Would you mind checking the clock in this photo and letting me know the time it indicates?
1:33:37
